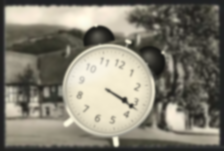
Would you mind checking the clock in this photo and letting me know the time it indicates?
3:17
